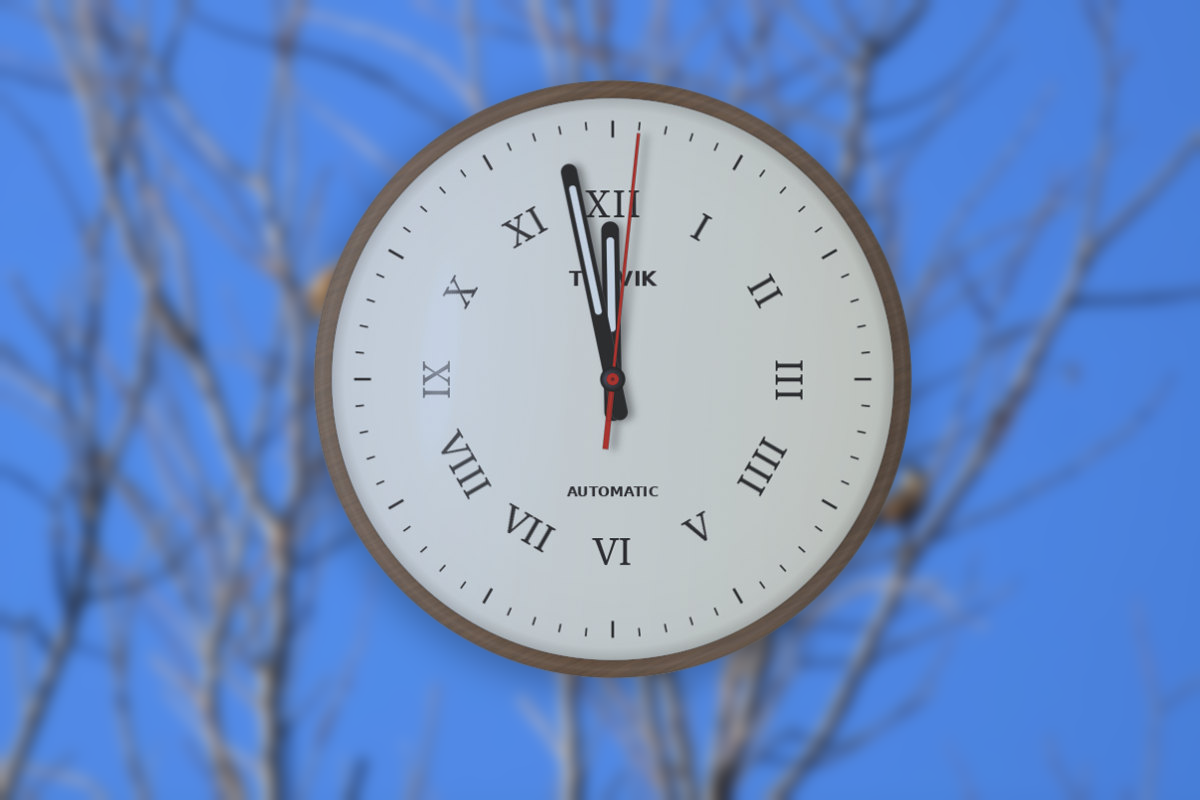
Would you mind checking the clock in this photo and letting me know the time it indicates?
11:58:01
